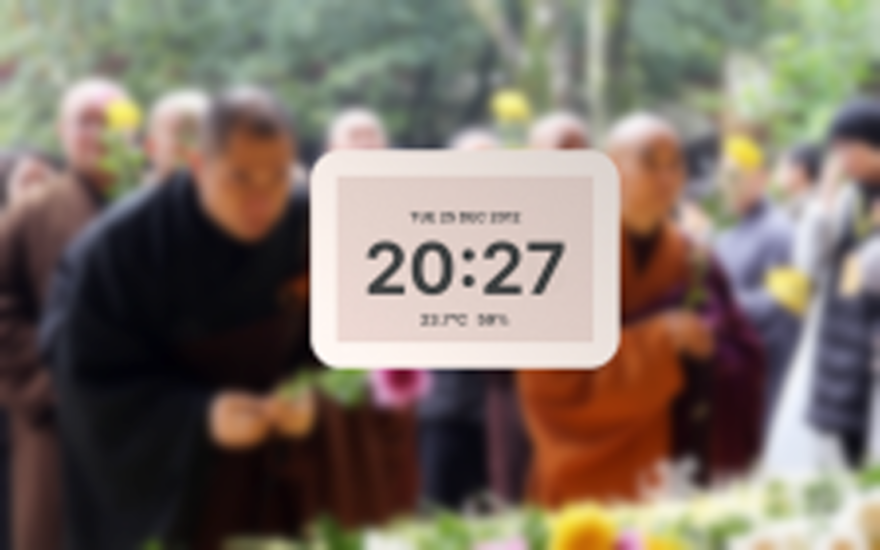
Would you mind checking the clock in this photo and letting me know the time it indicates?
20:27
